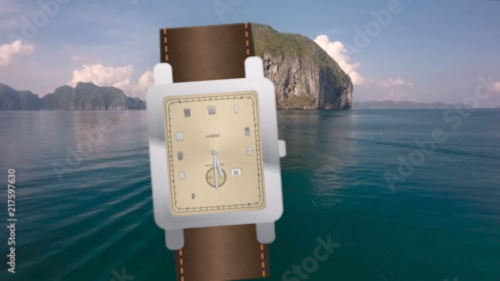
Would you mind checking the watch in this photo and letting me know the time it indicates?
5:30
